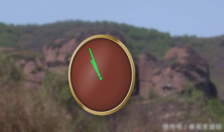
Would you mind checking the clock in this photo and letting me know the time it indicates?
10:56
